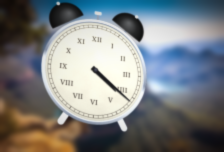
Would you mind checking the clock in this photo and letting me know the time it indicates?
4:21
